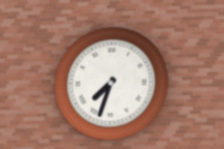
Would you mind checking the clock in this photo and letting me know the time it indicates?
7:33
